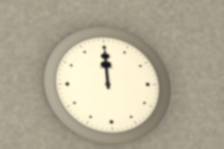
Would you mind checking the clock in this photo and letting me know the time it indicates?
12:00
